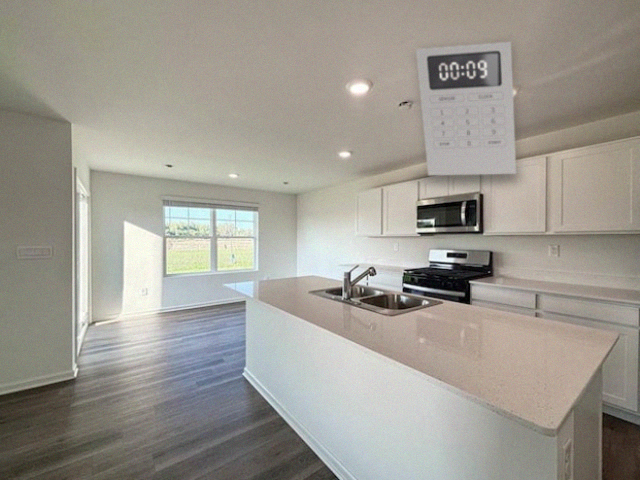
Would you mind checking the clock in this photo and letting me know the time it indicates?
0:09
